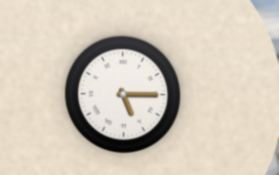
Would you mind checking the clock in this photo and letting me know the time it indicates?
5:15
